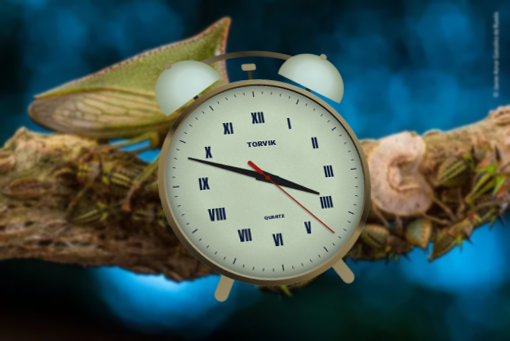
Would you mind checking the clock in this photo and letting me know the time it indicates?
3:48:23
